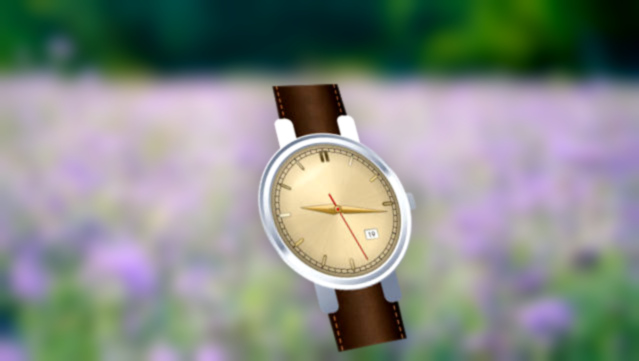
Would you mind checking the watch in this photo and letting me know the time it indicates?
9:16:27
